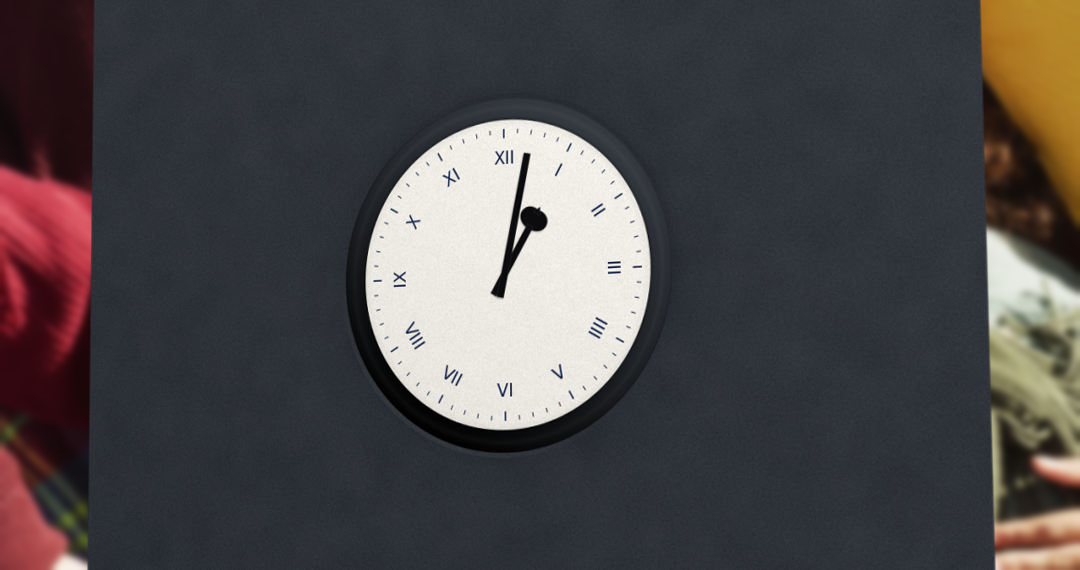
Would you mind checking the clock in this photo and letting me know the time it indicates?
1:02
